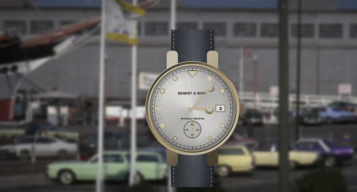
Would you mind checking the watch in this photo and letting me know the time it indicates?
3:07
